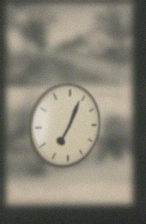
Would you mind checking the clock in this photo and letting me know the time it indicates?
7:04
